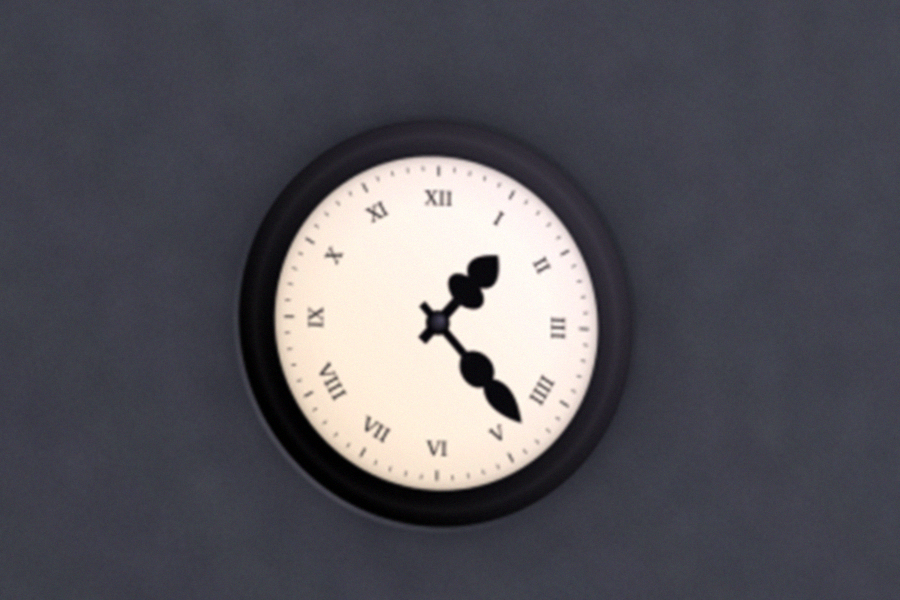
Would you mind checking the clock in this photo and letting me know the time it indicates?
1:23
